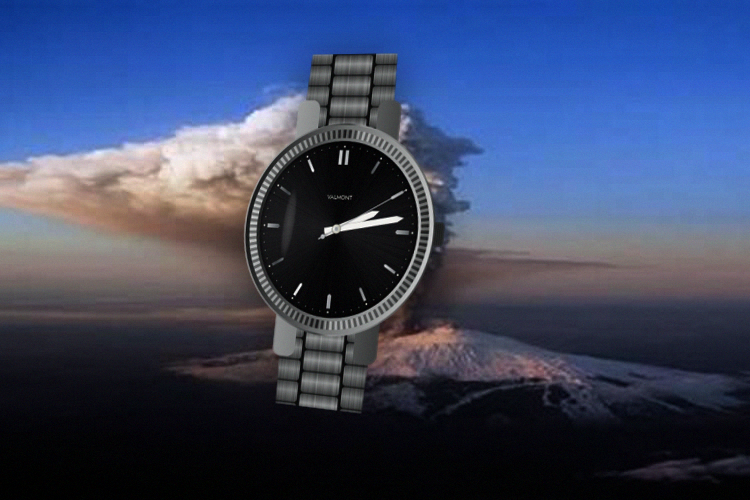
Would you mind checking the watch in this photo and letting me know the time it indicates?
2:13:10
